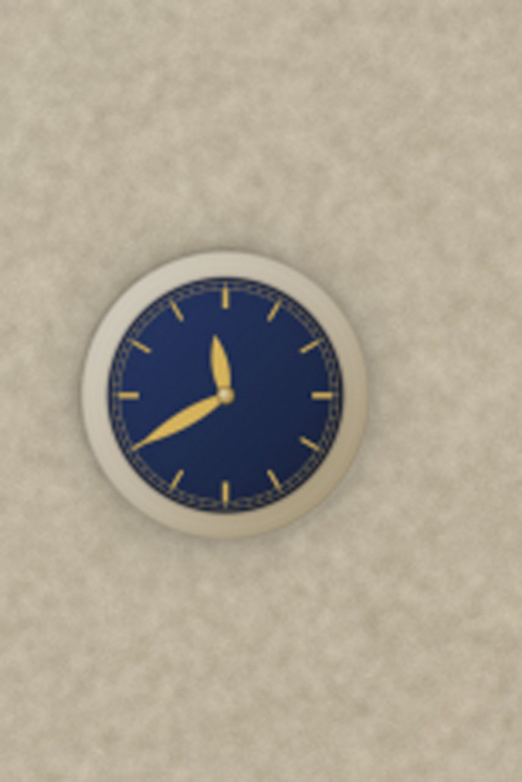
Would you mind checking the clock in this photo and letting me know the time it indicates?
11:40
